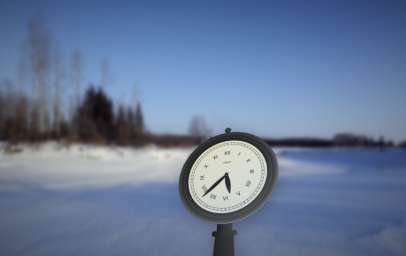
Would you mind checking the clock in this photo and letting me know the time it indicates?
5:38
